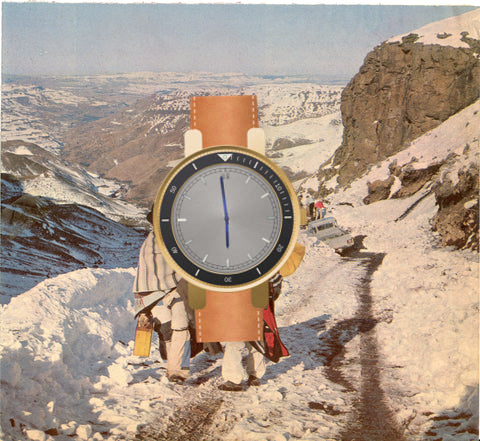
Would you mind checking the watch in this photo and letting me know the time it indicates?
5:59
